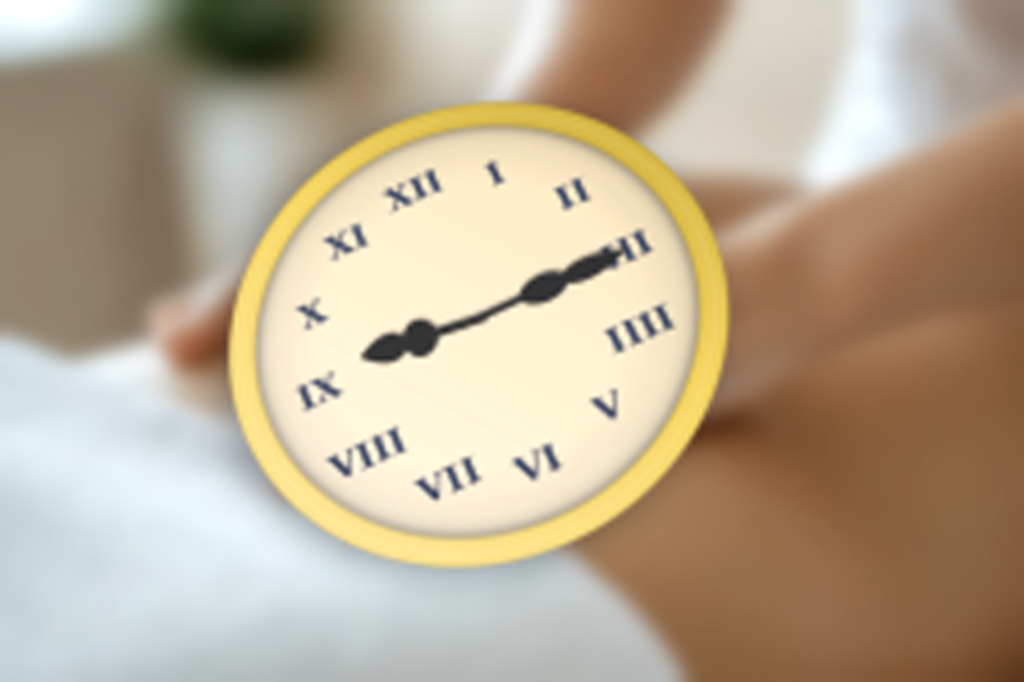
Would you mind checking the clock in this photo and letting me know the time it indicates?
9:15
